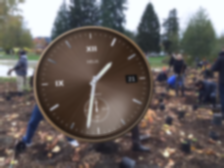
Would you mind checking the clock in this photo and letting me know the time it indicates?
1:32
